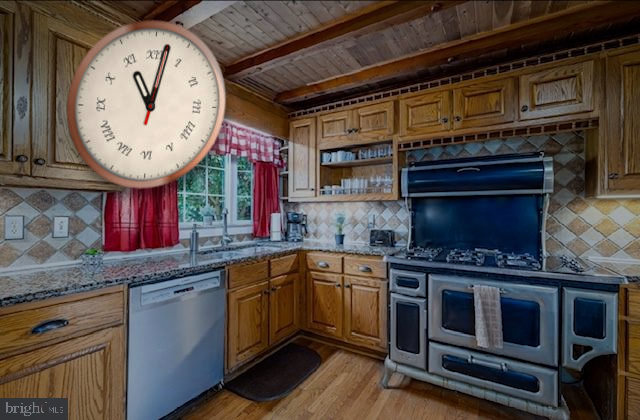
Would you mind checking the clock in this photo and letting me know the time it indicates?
11:02:02
